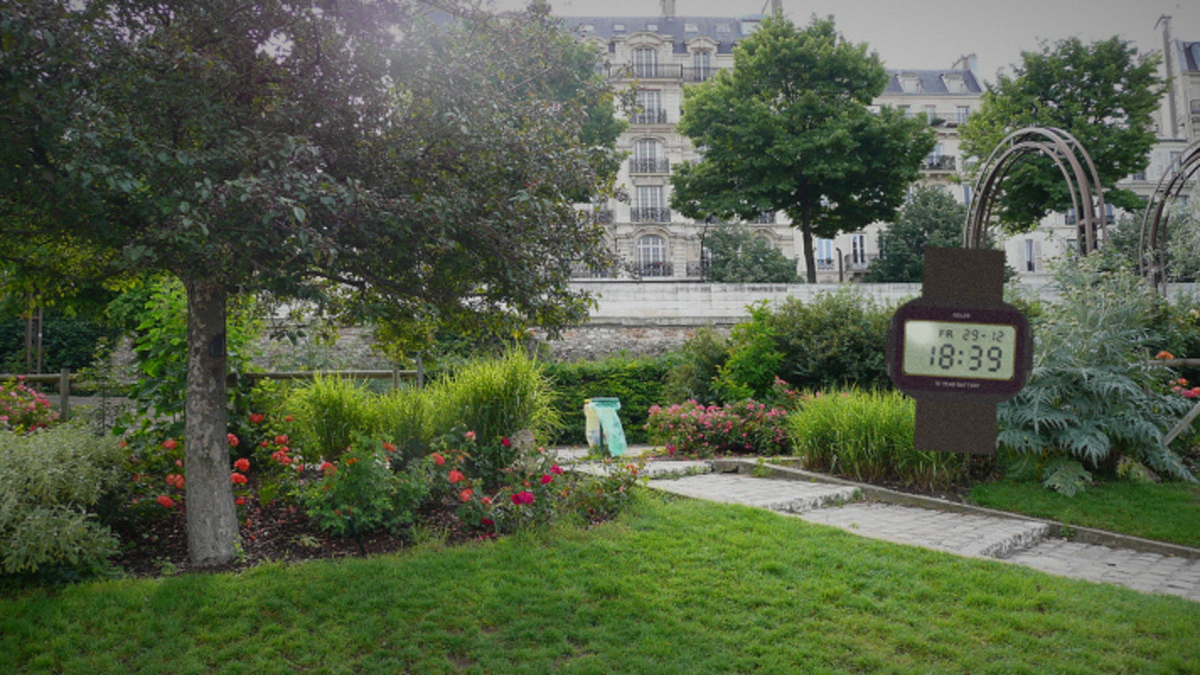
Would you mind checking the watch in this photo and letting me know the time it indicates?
18:39
